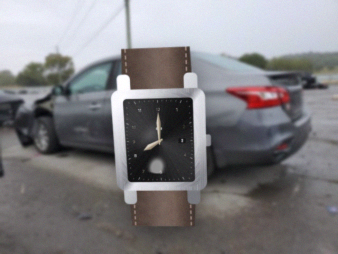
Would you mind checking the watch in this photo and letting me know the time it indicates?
8:00
